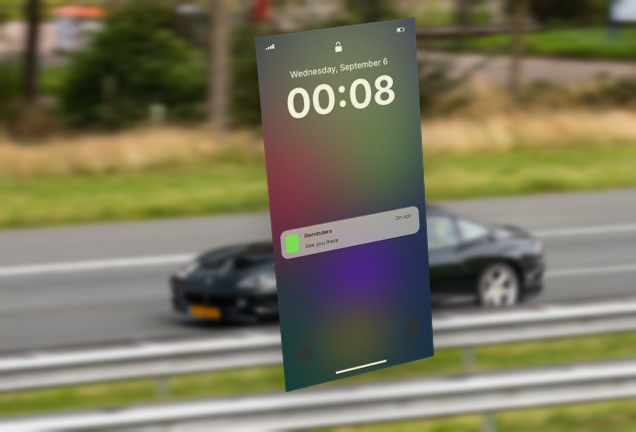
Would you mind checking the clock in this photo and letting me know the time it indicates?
0:08
